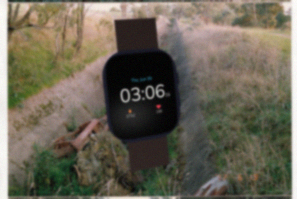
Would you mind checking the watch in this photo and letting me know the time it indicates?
3:06
